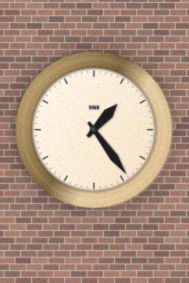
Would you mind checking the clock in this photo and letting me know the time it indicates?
1:24
